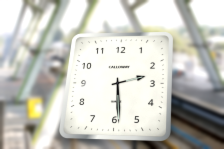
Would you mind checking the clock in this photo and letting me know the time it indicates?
2:29
